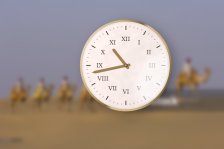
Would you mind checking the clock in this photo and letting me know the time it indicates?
10:43
